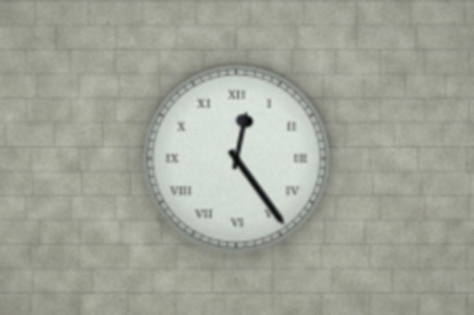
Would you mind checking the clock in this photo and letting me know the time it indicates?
12:24
